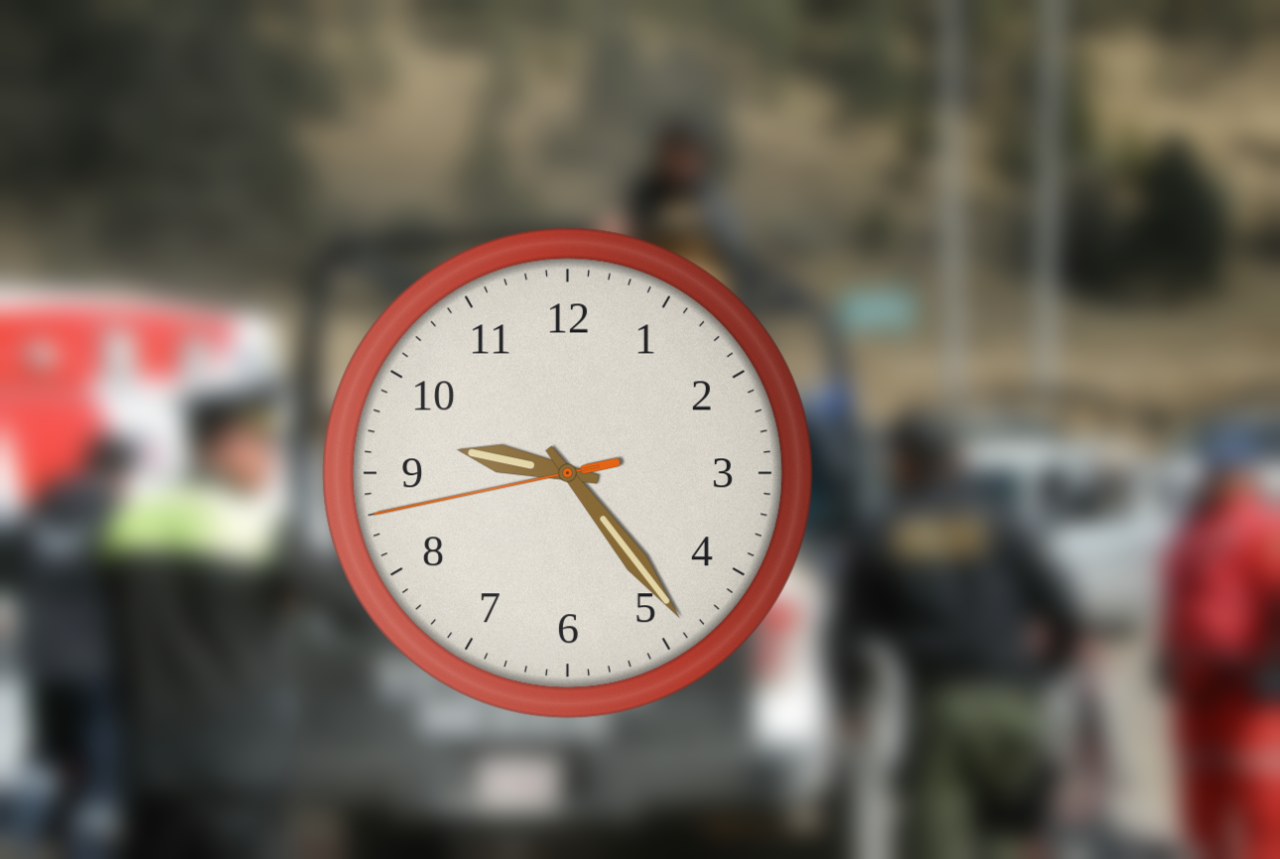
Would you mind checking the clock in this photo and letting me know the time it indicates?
9:23:43
